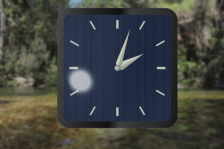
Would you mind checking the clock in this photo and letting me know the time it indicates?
2:03
